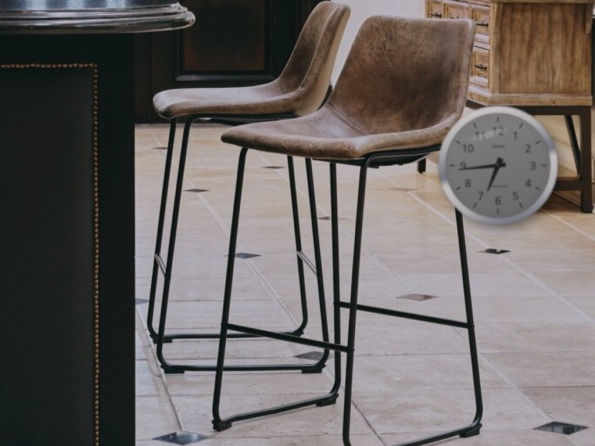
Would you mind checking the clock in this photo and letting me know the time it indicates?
6:44
